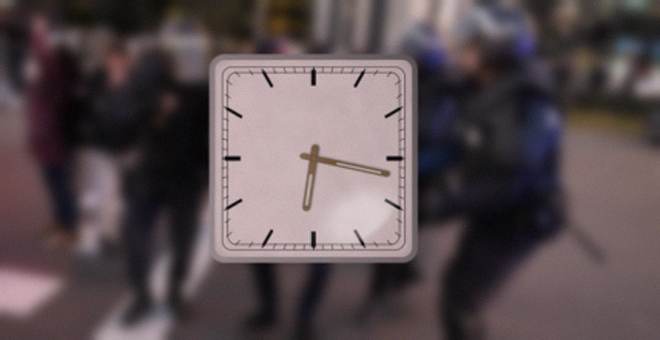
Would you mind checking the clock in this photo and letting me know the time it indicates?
6:17
